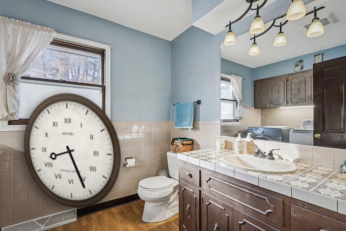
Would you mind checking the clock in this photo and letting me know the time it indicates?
8:26
